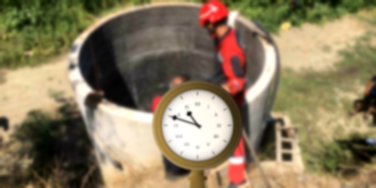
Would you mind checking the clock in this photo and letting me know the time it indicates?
10:48
